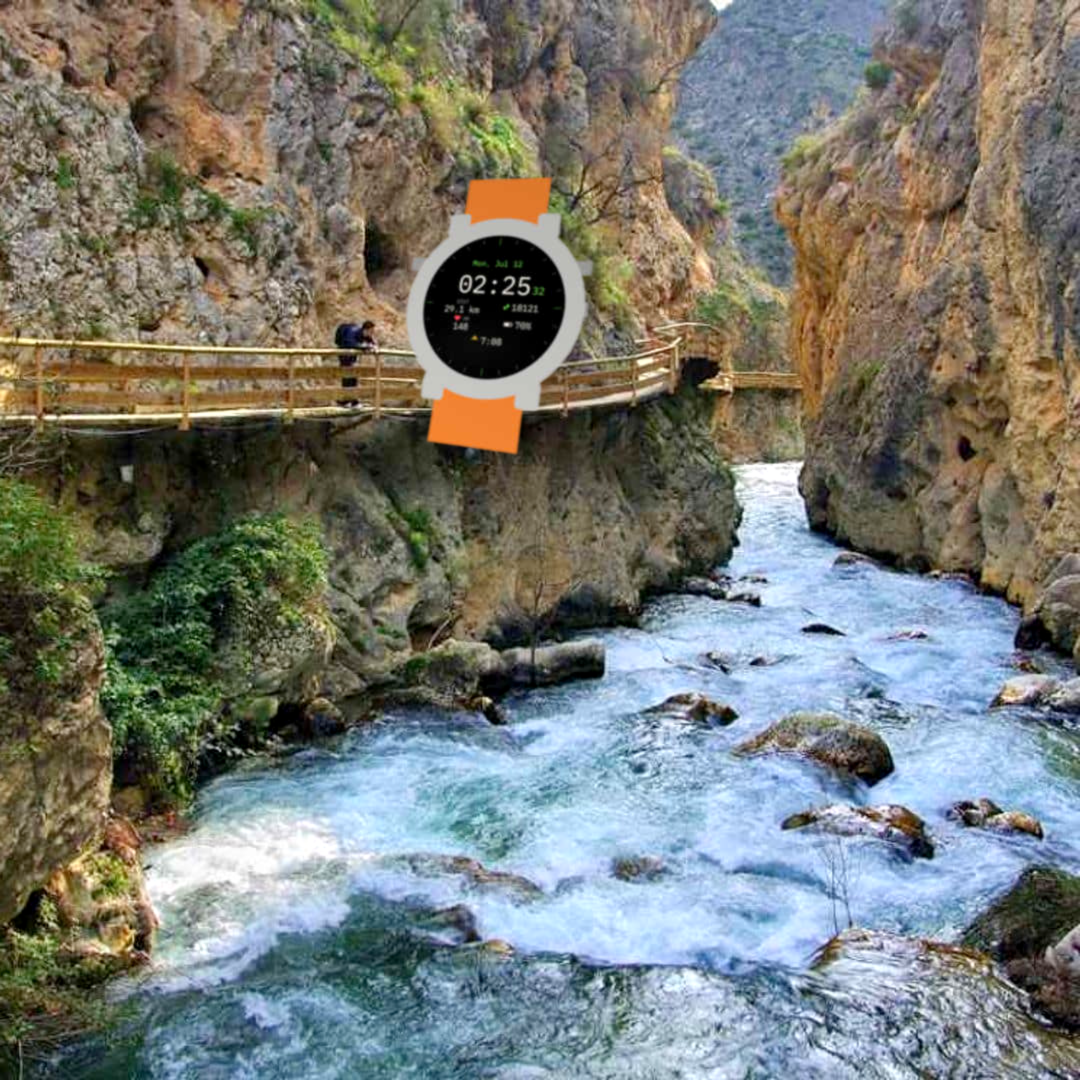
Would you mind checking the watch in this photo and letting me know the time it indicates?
2:25
